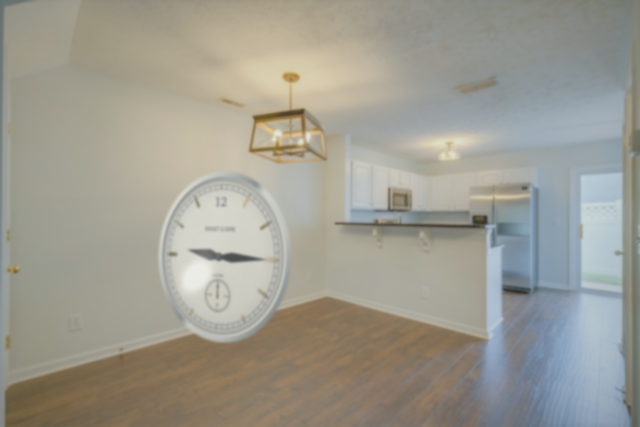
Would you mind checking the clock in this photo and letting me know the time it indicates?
9:15
